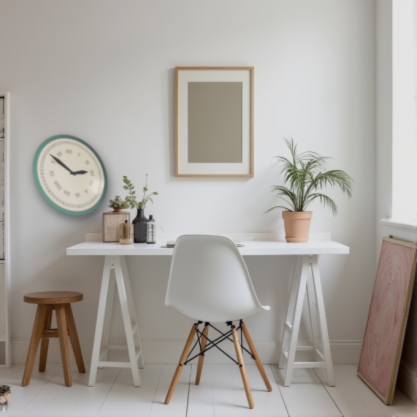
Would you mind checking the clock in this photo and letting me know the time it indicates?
2:52
